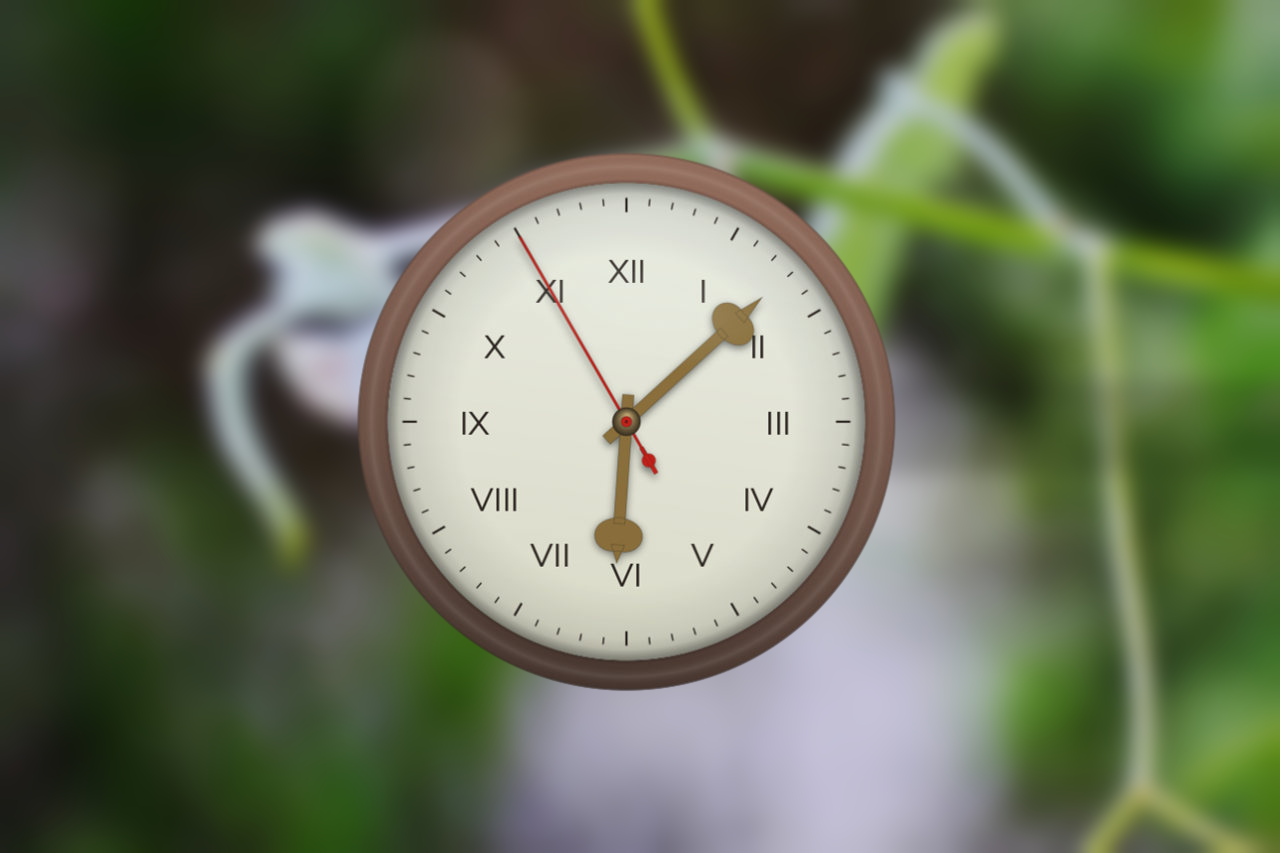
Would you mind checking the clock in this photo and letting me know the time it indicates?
6:07:55
